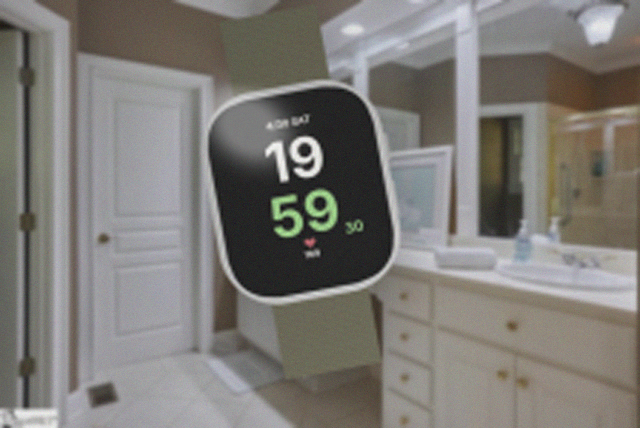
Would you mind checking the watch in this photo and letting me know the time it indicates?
19:59
